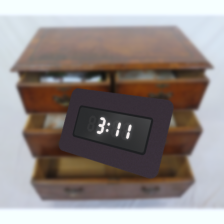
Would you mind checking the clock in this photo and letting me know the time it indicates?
3:11
